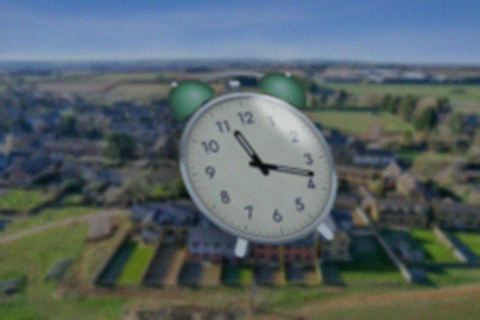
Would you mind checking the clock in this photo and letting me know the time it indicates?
11:18
